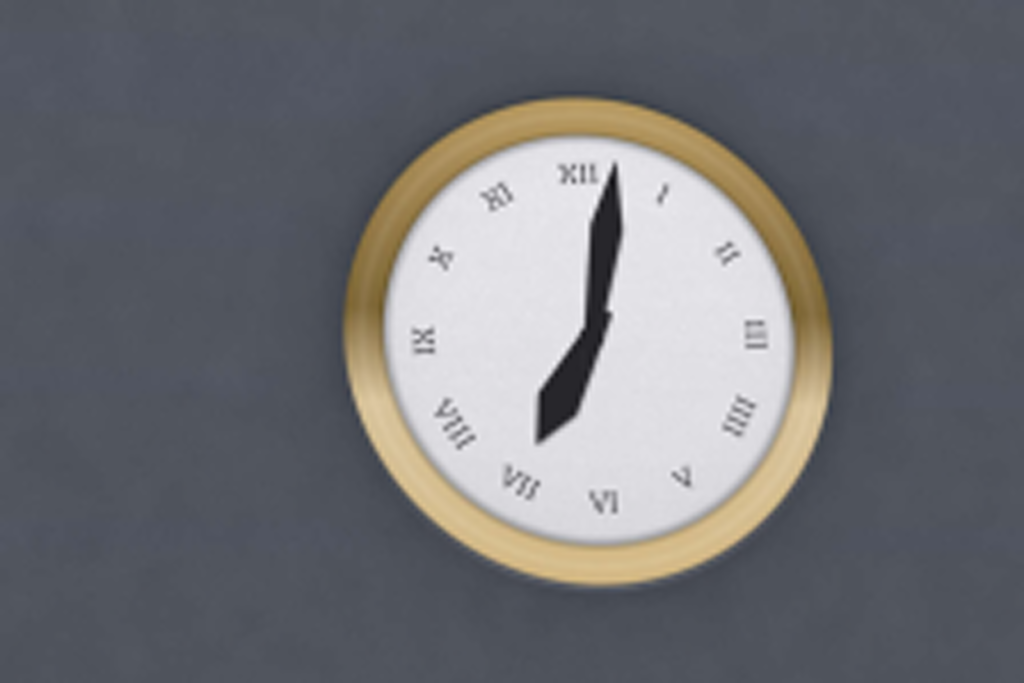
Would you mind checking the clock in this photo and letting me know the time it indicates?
7:02
